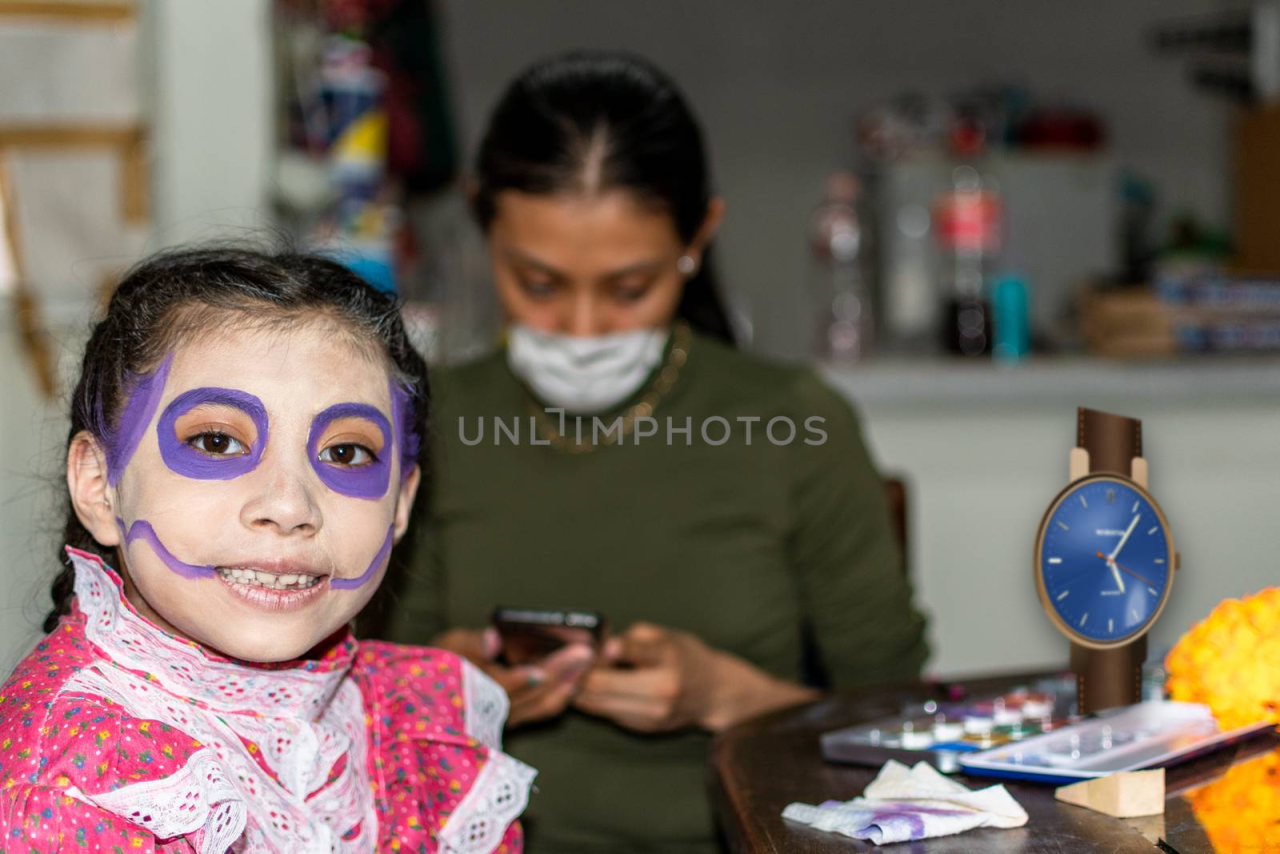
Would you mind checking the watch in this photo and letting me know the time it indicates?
5:06:19
